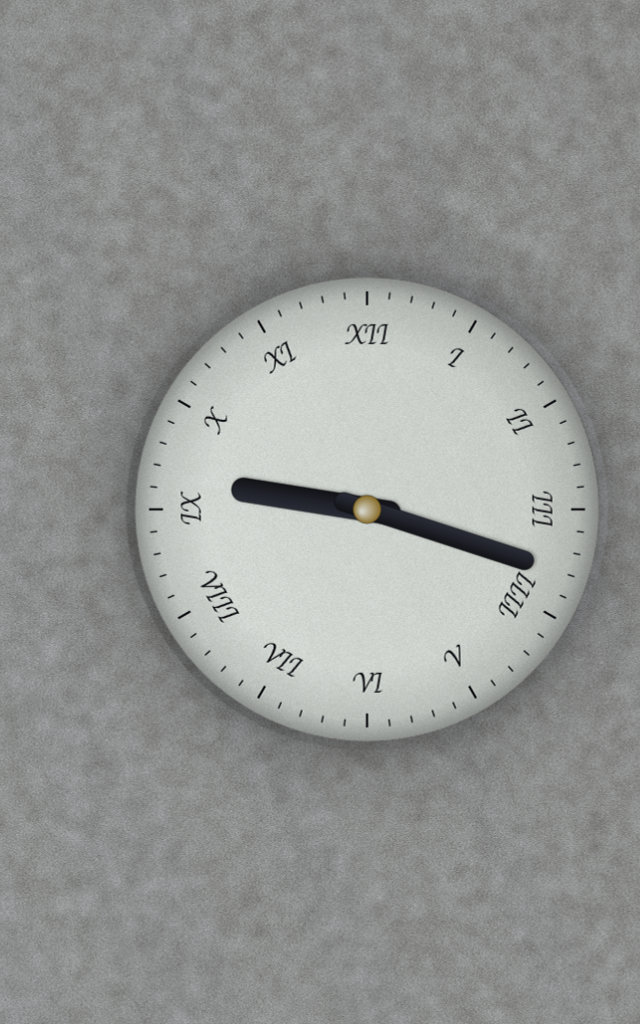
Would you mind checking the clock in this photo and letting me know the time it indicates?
9:18
